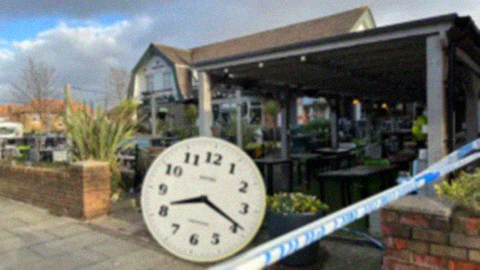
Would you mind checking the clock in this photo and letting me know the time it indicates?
8:19
